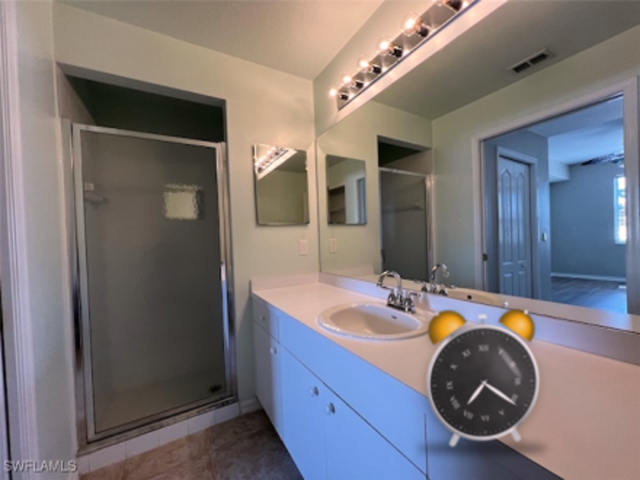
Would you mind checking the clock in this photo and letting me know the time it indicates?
7:21
